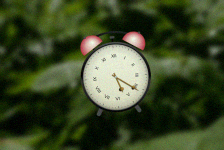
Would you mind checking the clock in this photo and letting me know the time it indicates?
5:21
